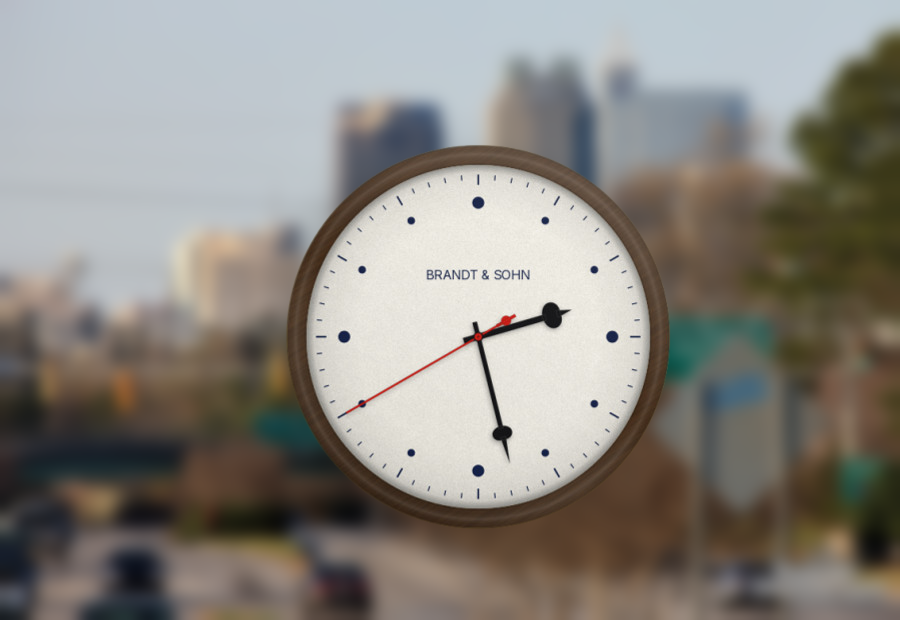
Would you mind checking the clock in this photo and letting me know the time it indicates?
2:27:40
